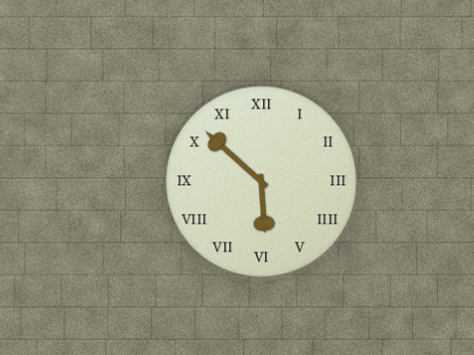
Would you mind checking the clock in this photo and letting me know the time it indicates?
5:52
